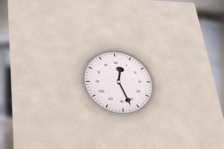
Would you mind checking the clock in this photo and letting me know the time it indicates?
12:27
